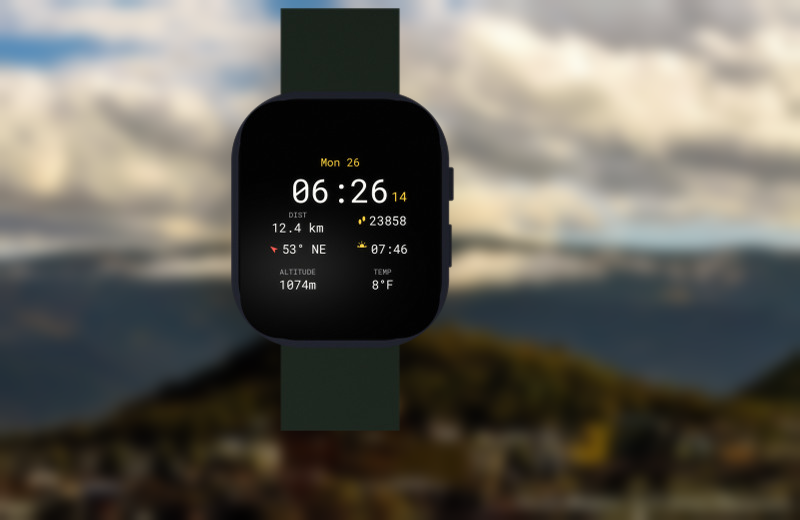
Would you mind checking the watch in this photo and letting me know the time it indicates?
6:26:14
